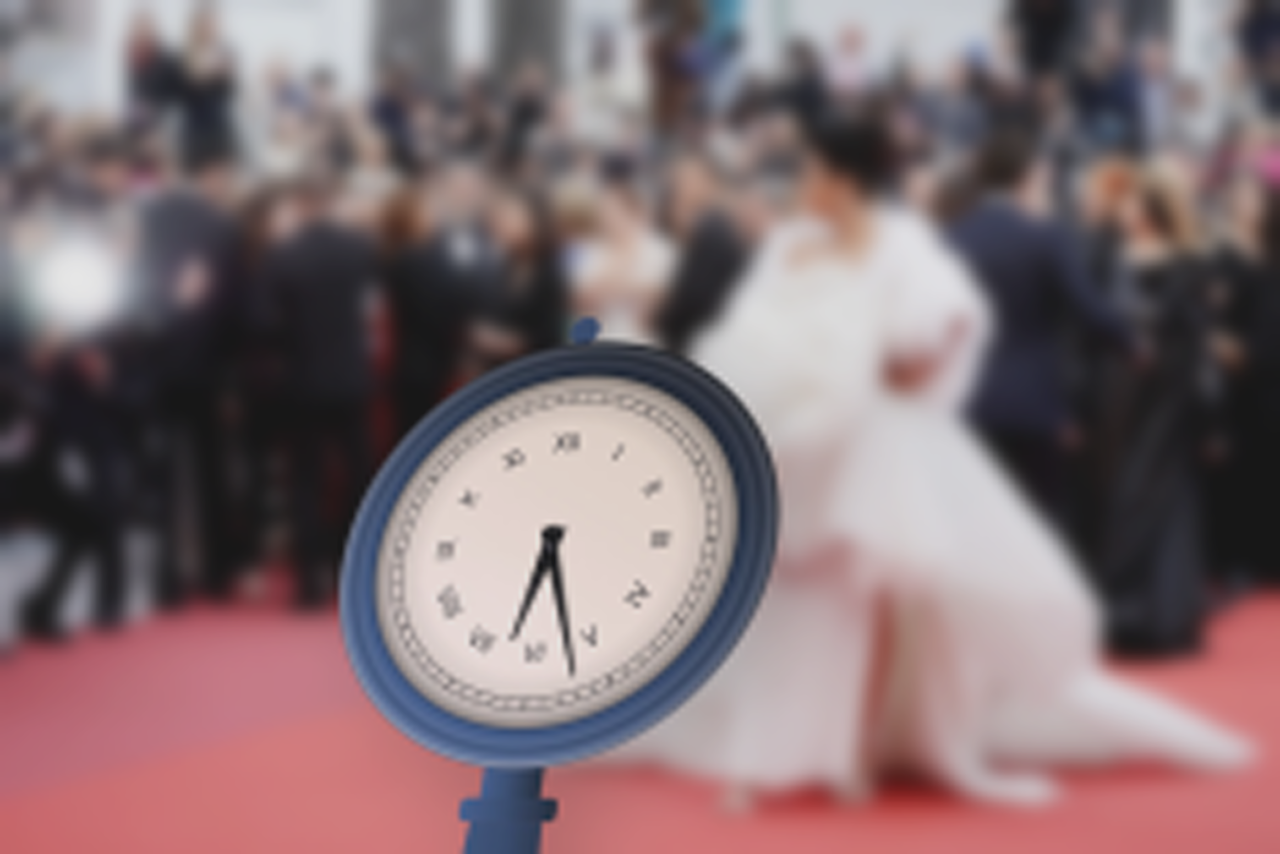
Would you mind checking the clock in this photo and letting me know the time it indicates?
6:27
